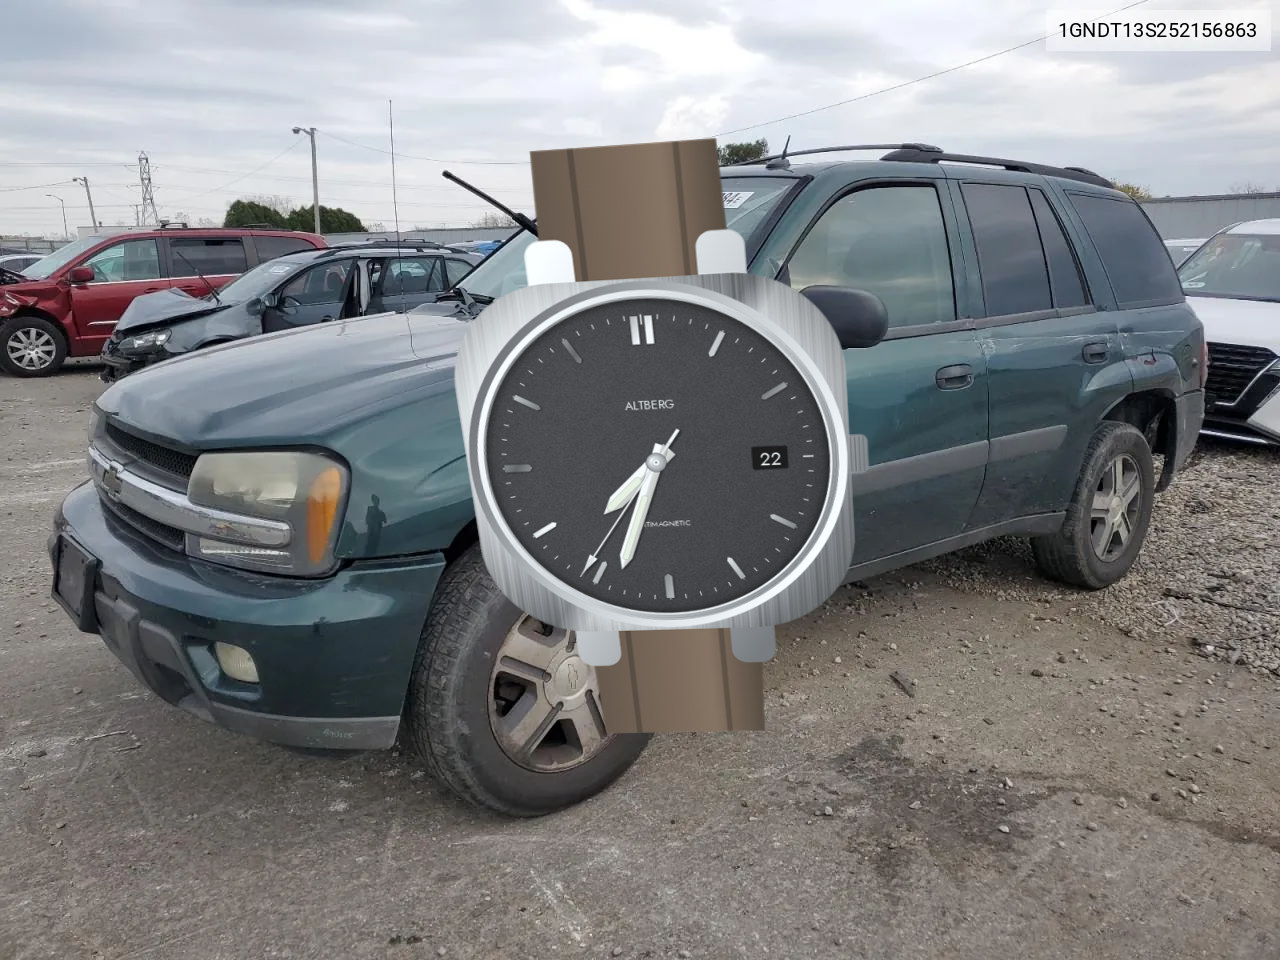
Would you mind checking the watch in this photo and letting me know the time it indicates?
7:33:36
